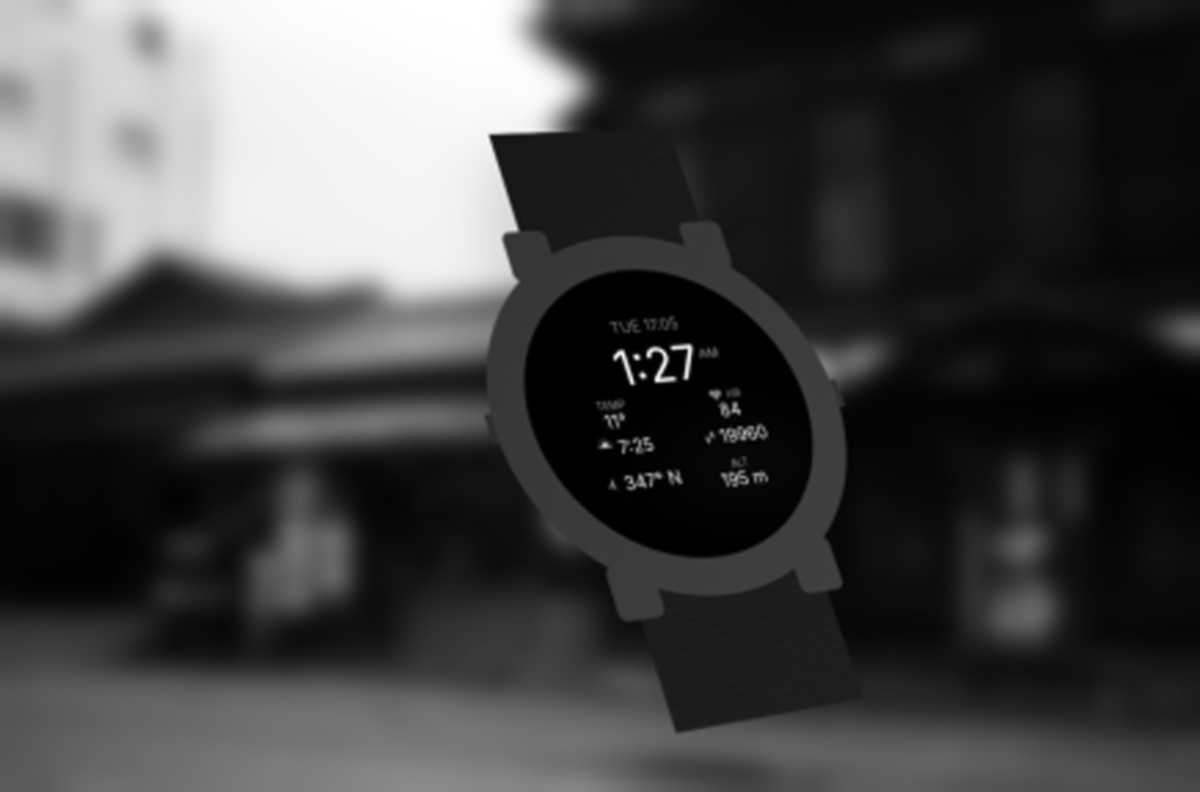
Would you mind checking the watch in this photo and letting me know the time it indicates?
1:27
